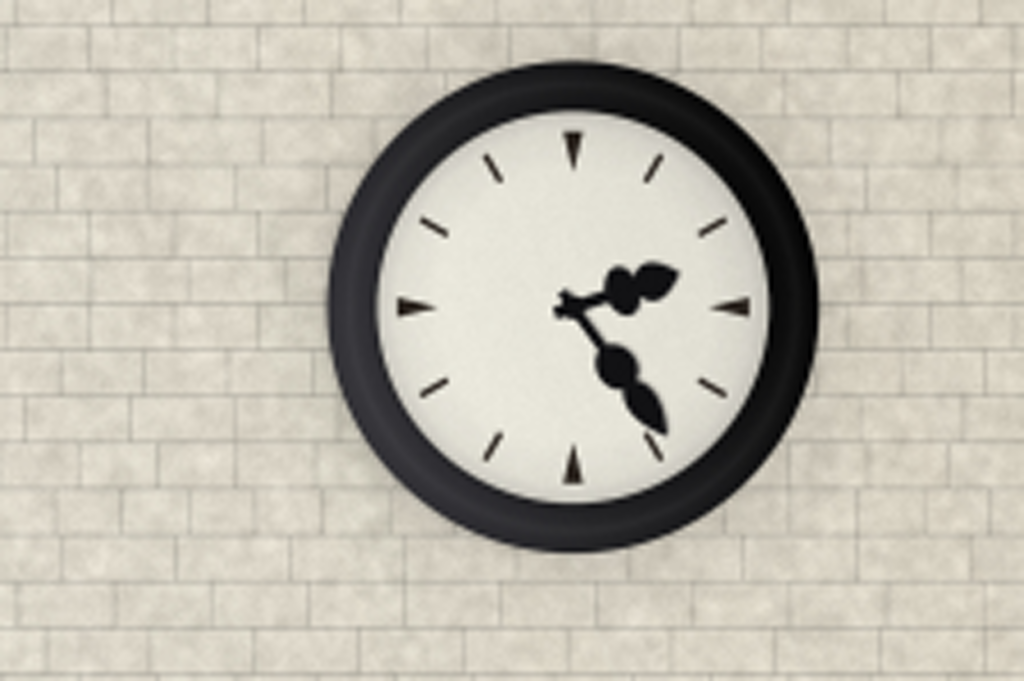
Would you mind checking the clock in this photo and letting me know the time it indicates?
2:24
